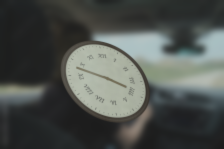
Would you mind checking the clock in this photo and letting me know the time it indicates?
3:48
